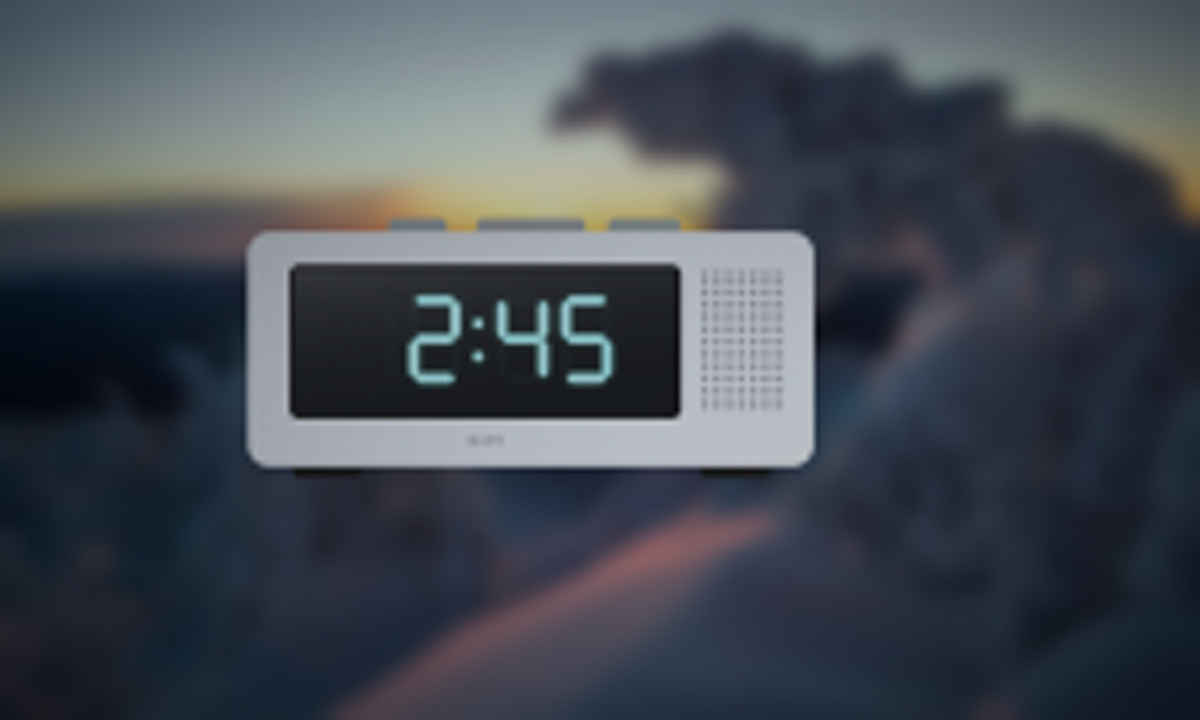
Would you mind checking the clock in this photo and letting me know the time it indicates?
2:45
